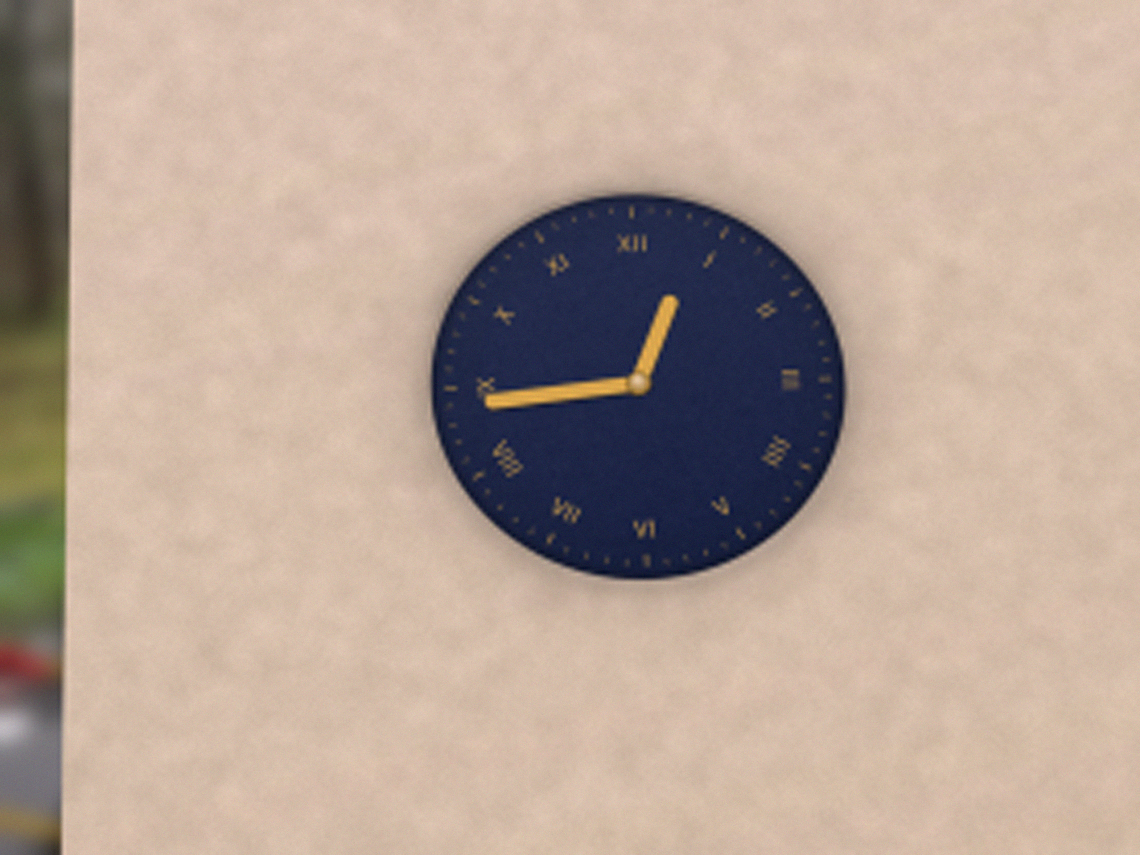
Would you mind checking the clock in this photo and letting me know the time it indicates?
12:44
